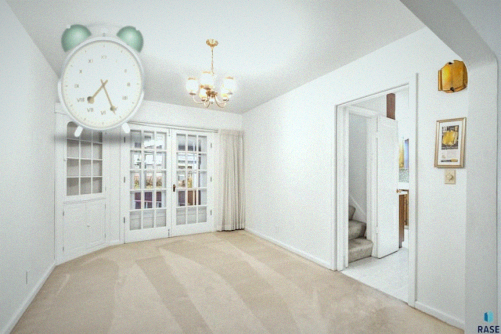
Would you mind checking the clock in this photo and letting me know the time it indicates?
7:26
